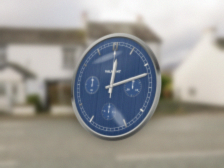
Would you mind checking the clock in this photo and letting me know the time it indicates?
12:12
